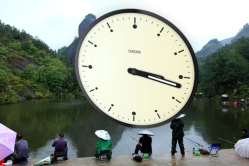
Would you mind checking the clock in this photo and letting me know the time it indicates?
3:17
